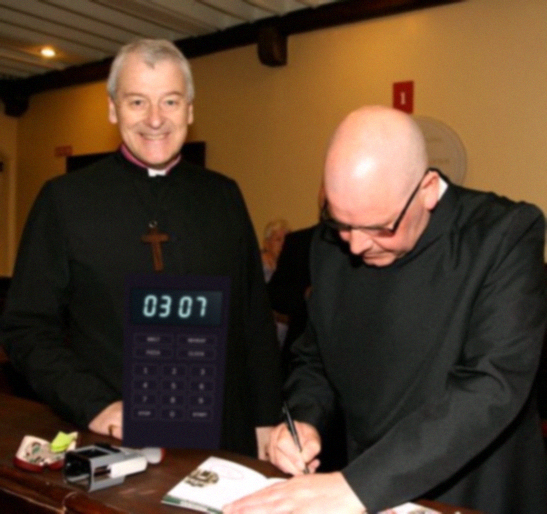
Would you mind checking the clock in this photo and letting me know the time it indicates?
3:07
